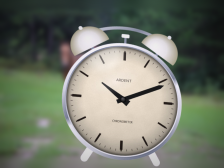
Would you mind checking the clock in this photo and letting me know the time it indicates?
10:11
